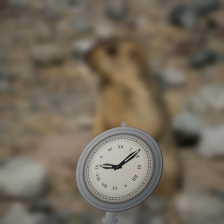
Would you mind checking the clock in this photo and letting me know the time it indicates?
9:08
